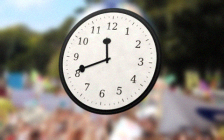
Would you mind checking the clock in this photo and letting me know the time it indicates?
11:41
